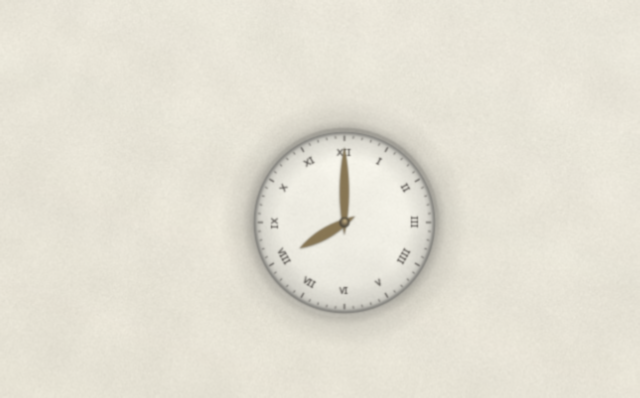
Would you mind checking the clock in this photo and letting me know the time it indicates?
8:00
